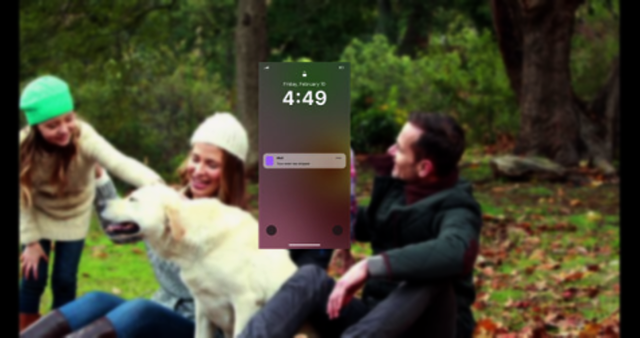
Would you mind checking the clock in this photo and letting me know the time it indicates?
4:49
